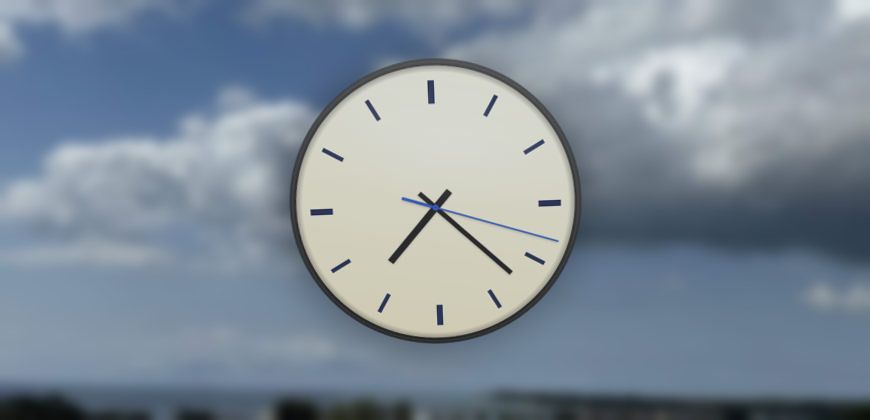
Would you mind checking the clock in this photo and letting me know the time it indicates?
7:22:18
